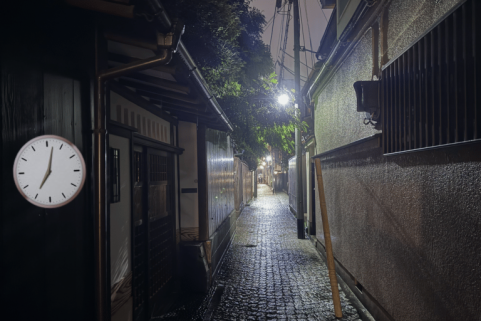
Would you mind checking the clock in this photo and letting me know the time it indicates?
7:02
